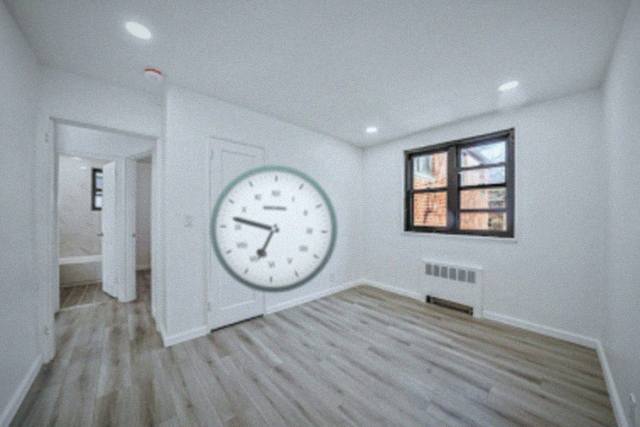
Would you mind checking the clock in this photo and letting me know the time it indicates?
6:47
